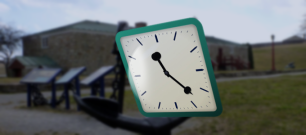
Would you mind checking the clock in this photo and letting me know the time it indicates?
11:23
